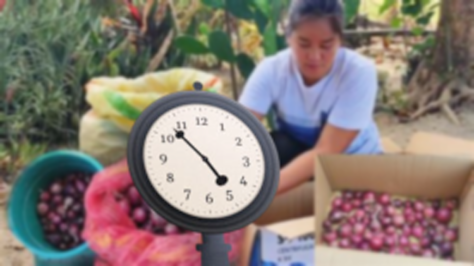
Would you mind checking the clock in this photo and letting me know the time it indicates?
4:53
